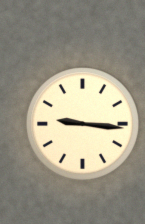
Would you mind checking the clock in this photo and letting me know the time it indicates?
9:16
